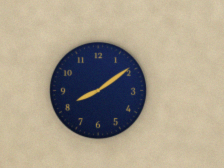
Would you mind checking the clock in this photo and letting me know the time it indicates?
8:09
